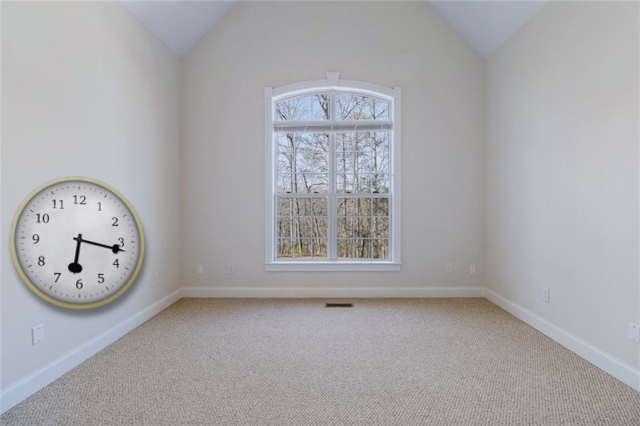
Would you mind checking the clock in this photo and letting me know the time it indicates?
6:17
